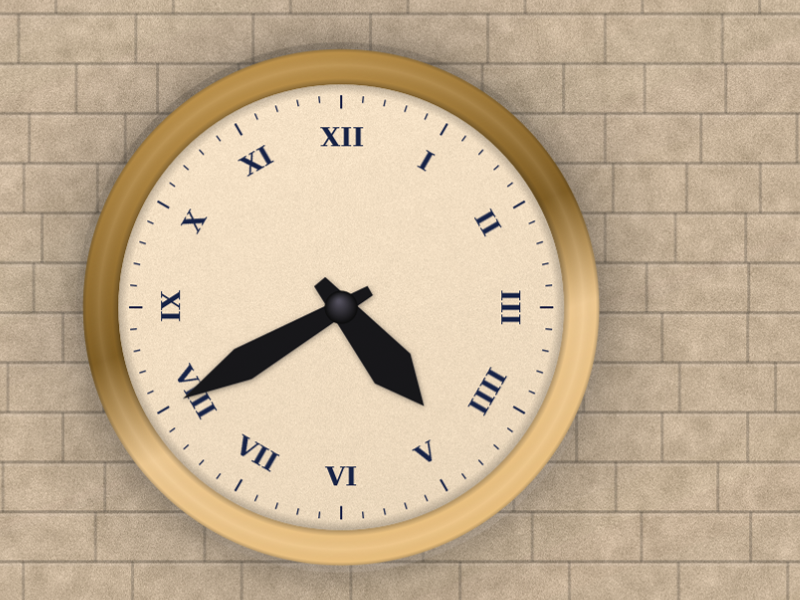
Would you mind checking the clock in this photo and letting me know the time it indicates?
4:40
